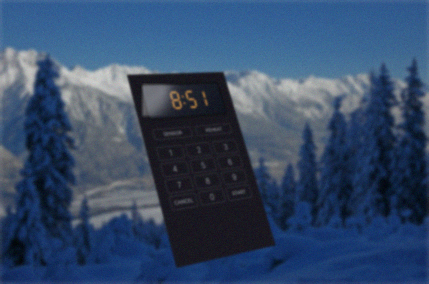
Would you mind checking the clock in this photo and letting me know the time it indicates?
8:51
